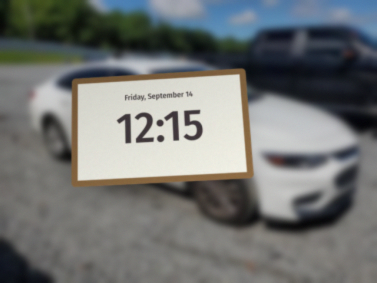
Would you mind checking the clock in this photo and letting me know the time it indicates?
12:15
